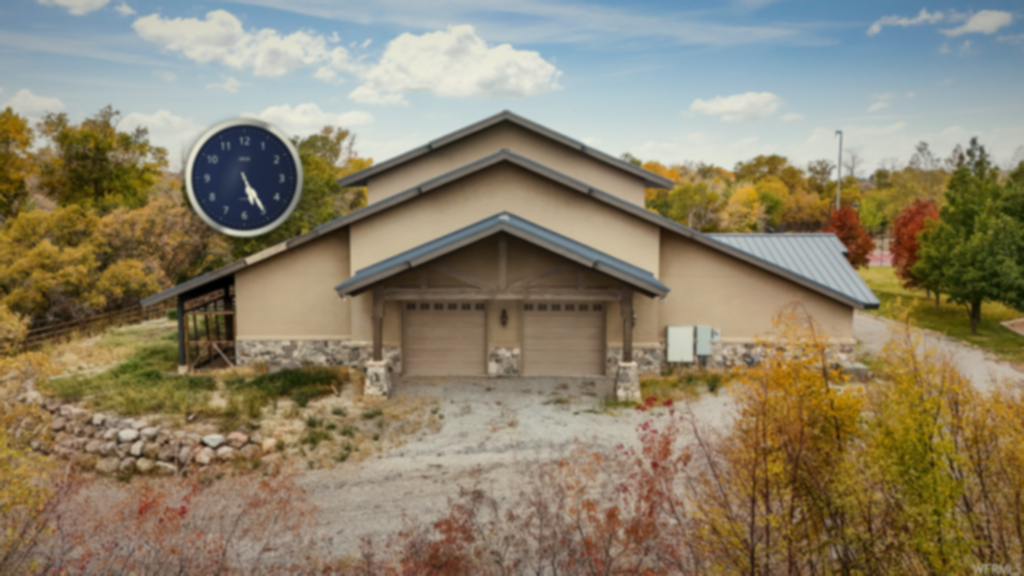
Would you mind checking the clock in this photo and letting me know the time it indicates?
5:25
